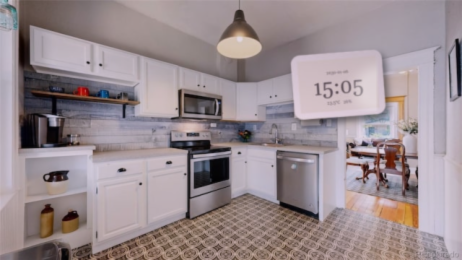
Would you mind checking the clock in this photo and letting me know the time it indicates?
15:05
